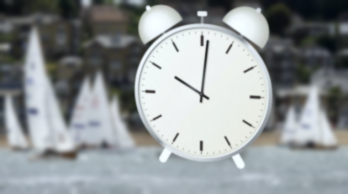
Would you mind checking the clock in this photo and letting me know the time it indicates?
10:01
